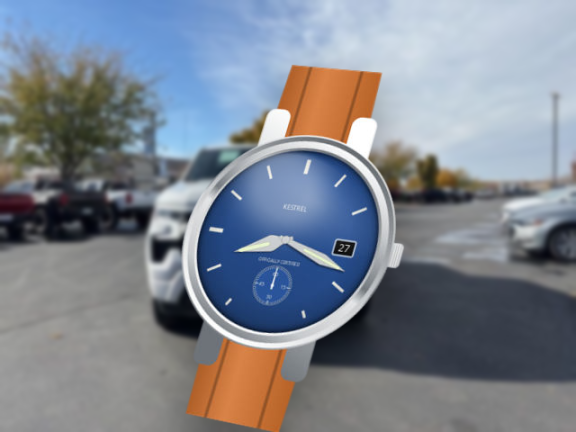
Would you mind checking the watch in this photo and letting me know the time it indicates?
8:18
